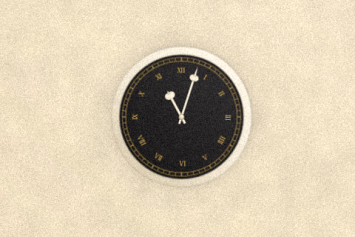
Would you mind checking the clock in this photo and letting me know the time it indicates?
11:03
